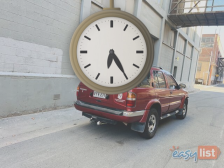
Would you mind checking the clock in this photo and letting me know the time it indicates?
6:25
